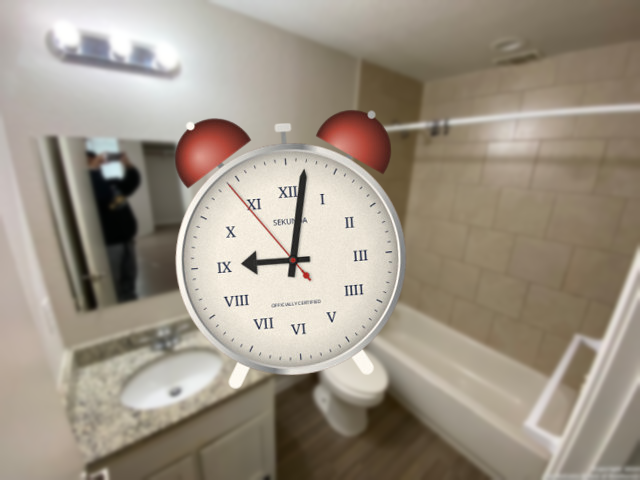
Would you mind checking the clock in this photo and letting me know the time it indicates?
9:01:54
